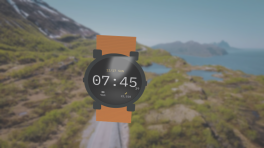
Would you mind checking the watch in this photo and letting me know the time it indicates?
7:45
